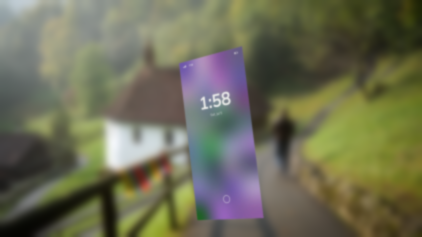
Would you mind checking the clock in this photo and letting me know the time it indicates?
1:58
